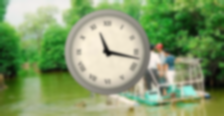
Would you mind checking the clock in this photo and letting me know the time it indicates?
11:17
